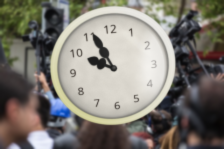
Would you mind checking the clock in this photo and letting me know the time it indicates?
9:56
